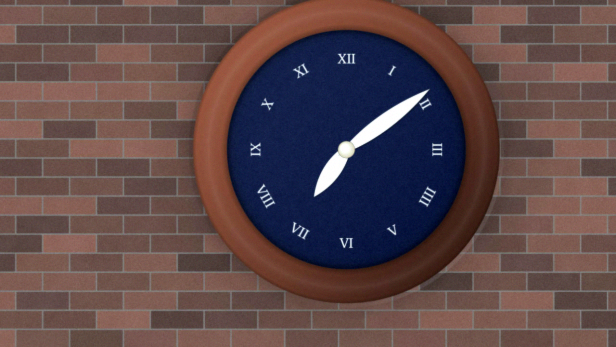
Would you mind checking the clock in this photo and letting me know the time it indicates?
7:09
